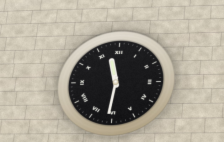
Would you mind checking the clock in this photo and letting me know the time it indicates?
11:31
